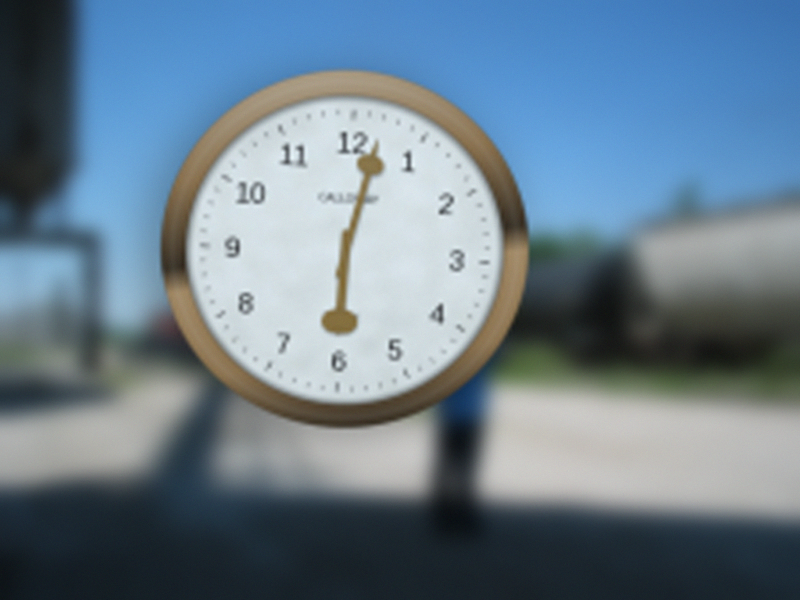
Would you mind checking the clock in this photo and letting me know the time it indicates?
6:02
